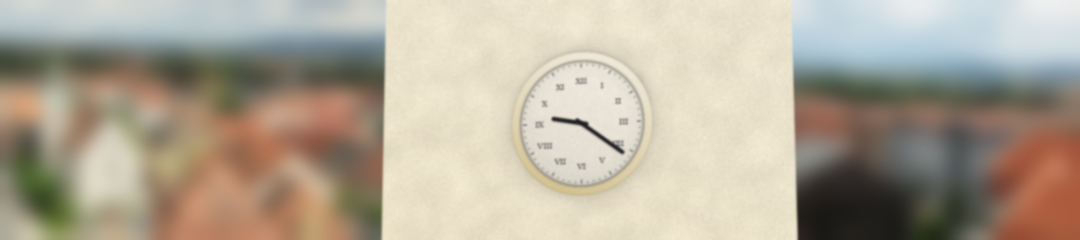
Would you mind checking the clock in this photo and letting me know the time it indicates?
9:21
